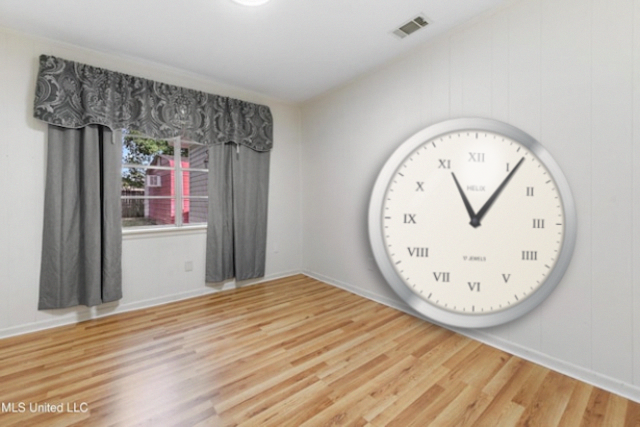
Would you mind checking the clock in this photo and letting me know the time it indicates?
11:06
